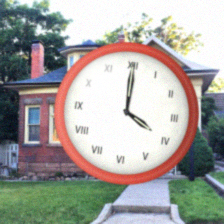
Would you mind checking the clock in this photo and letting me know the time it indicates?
4:00
